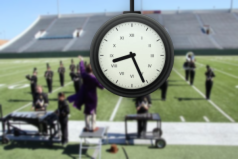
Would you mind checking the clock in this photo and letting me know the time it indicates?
8:26
